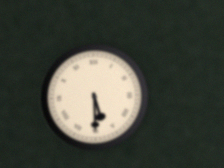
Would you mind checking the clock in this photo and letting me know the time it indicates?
5:30
